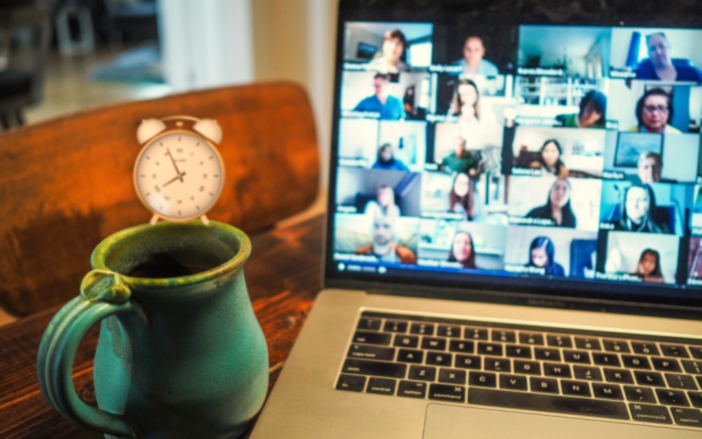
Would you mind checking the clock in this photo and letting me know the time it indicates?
7:56
